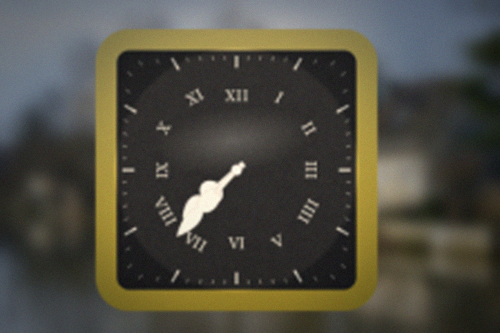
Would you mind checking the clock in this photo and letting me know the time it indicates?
7:37
